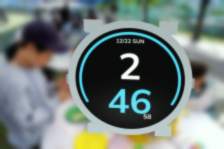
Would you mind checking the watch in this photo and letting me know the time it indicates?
2:46
